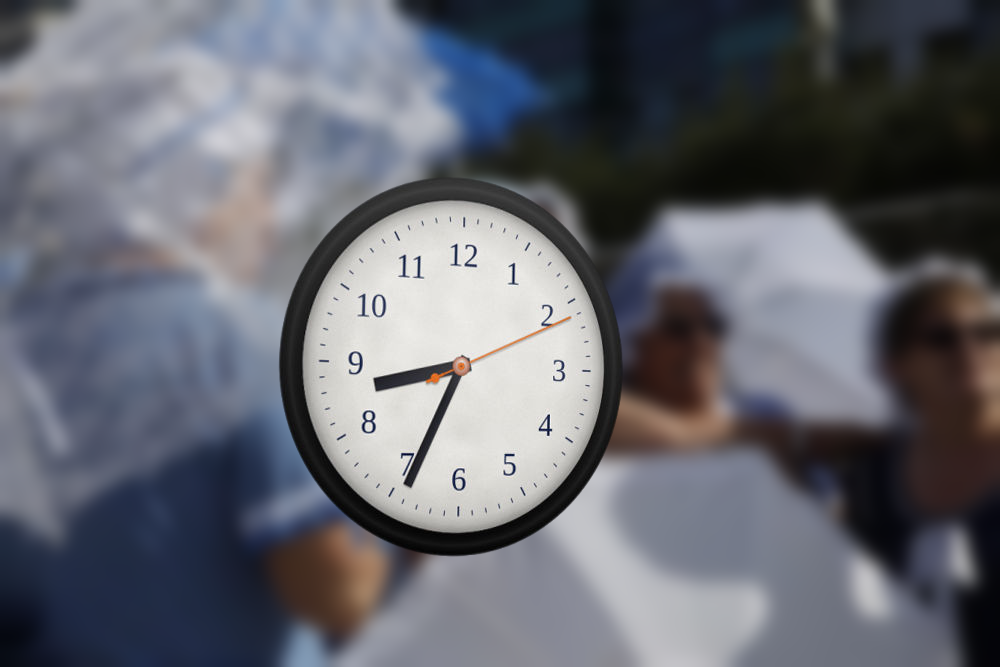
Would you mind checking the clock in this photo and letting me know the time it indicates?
8:34:11
